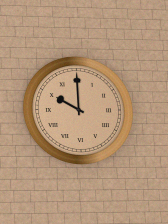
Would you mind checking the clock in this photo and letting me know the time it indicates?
10:00
